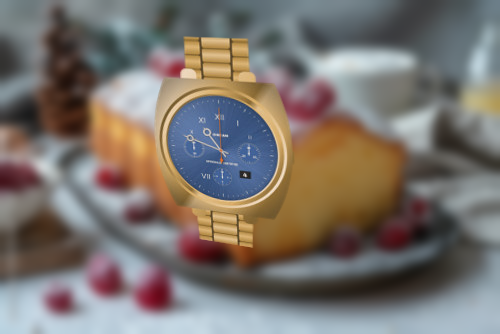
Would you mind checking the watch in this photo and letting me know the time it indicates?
10:48
